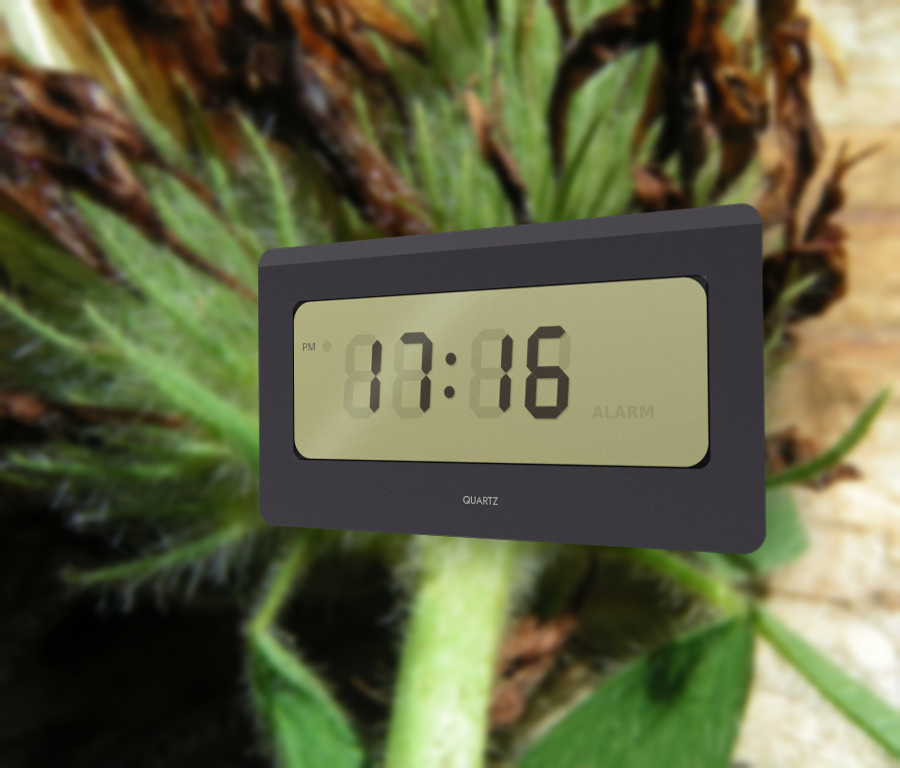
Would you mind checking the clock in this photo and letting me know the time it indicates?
17:16
